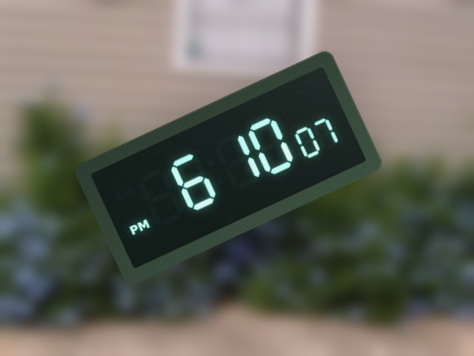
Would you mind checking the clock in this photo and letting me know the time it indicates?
6:10:07
